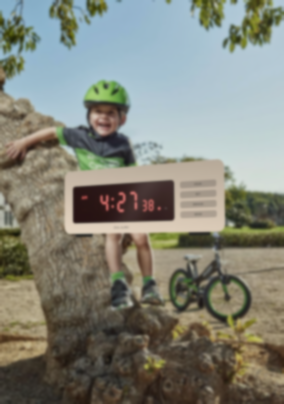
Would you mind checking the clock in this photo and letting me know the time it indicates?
4:27
